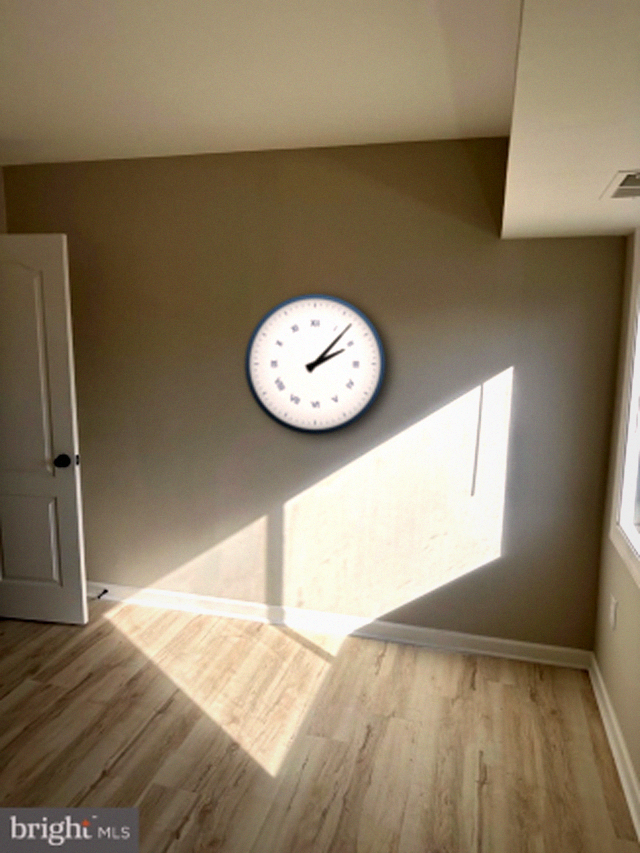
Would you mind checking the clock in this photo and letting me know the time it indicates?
2:07
